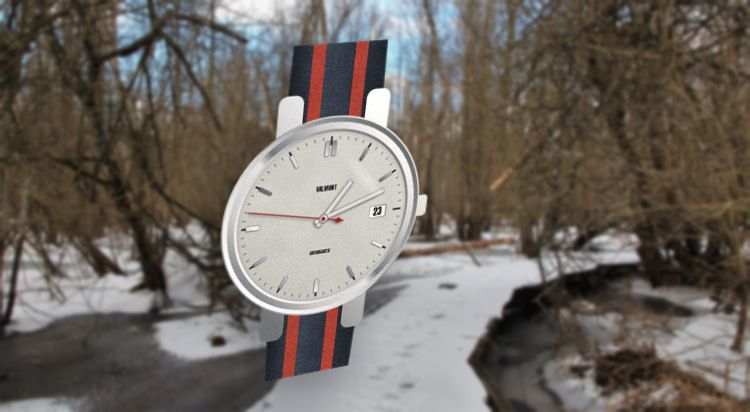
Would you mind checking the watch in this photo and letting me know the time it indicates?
1:11:47
